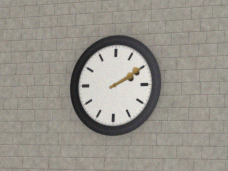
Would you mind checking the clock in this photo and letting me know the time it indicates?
2:10
